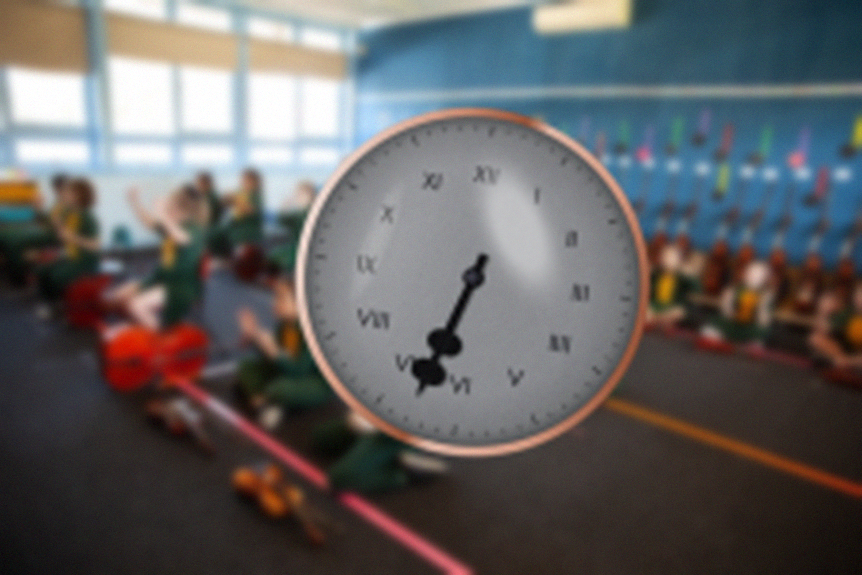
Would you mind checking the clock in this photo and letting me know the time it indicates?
6:33
